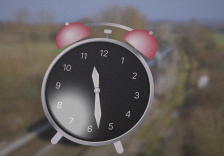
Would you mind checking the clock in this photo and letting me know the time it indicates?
11:28
